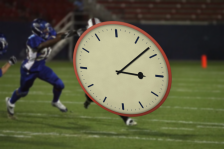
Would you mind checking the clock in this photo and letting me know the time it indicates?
3:08
